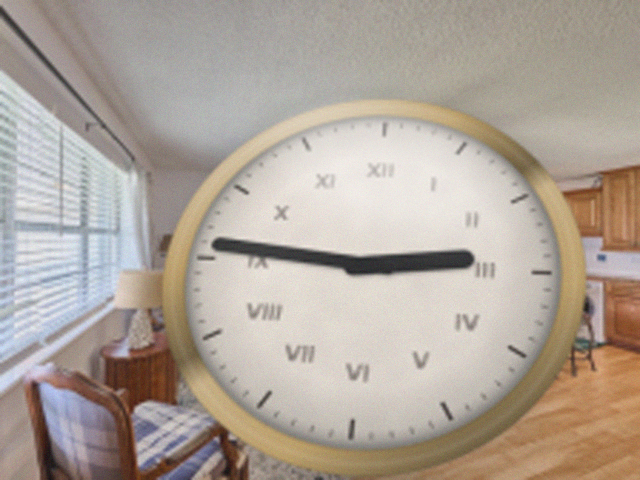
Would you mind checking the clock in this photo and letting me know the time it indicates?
2:46
